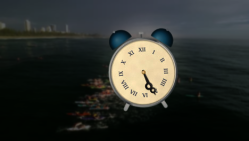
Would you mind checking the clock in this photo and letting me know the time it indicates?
5:26
